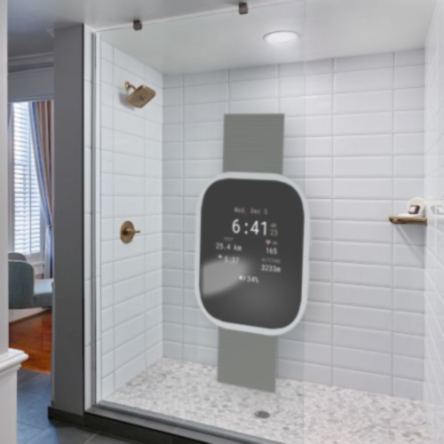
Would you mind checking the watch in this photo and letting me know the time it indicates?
6:41
